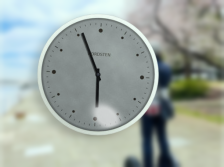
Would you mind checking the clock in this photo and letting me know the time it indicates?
5:56
